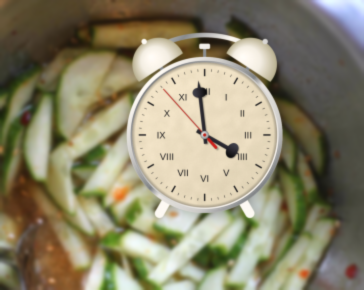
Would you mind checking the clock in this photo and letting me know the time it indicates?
3:58:53
